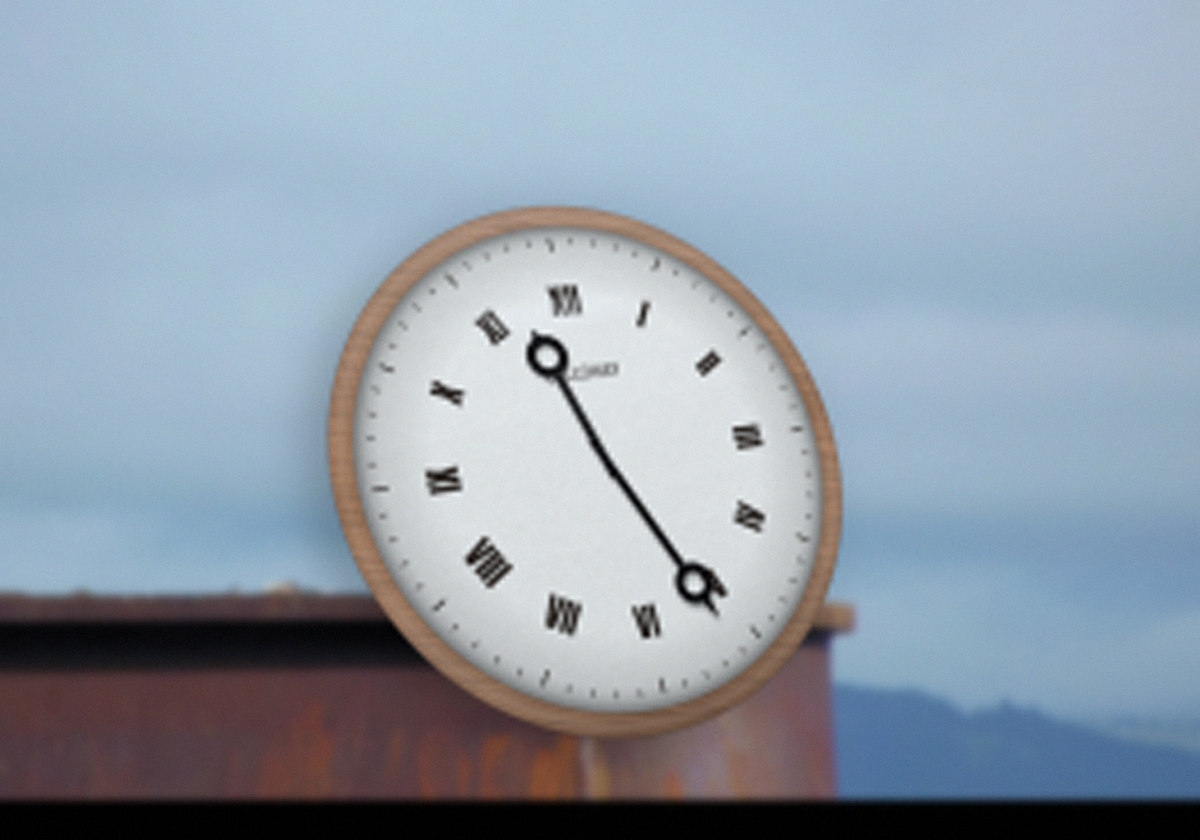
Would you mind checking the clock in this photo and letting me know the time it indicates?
11:26
